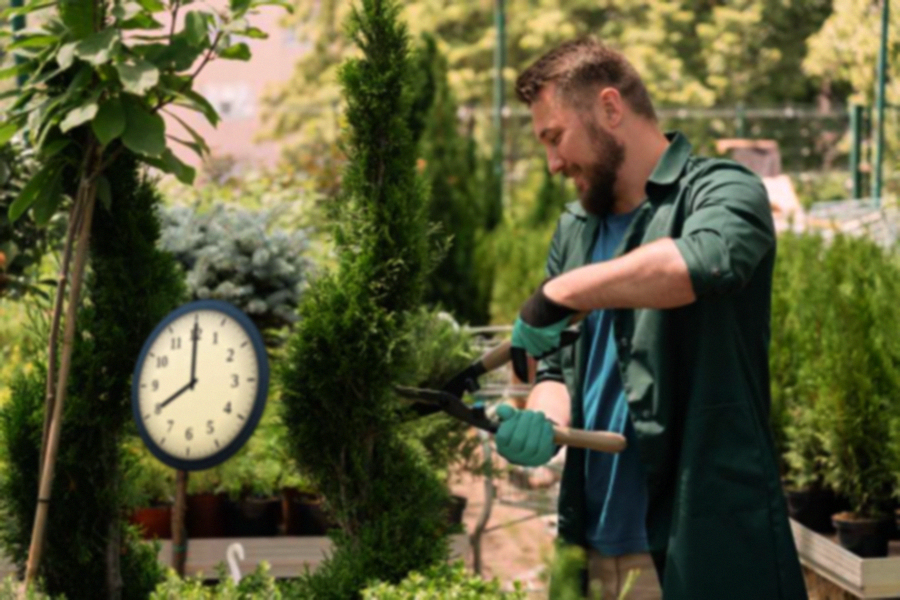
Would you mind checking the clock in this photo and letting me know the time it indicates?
8:00
